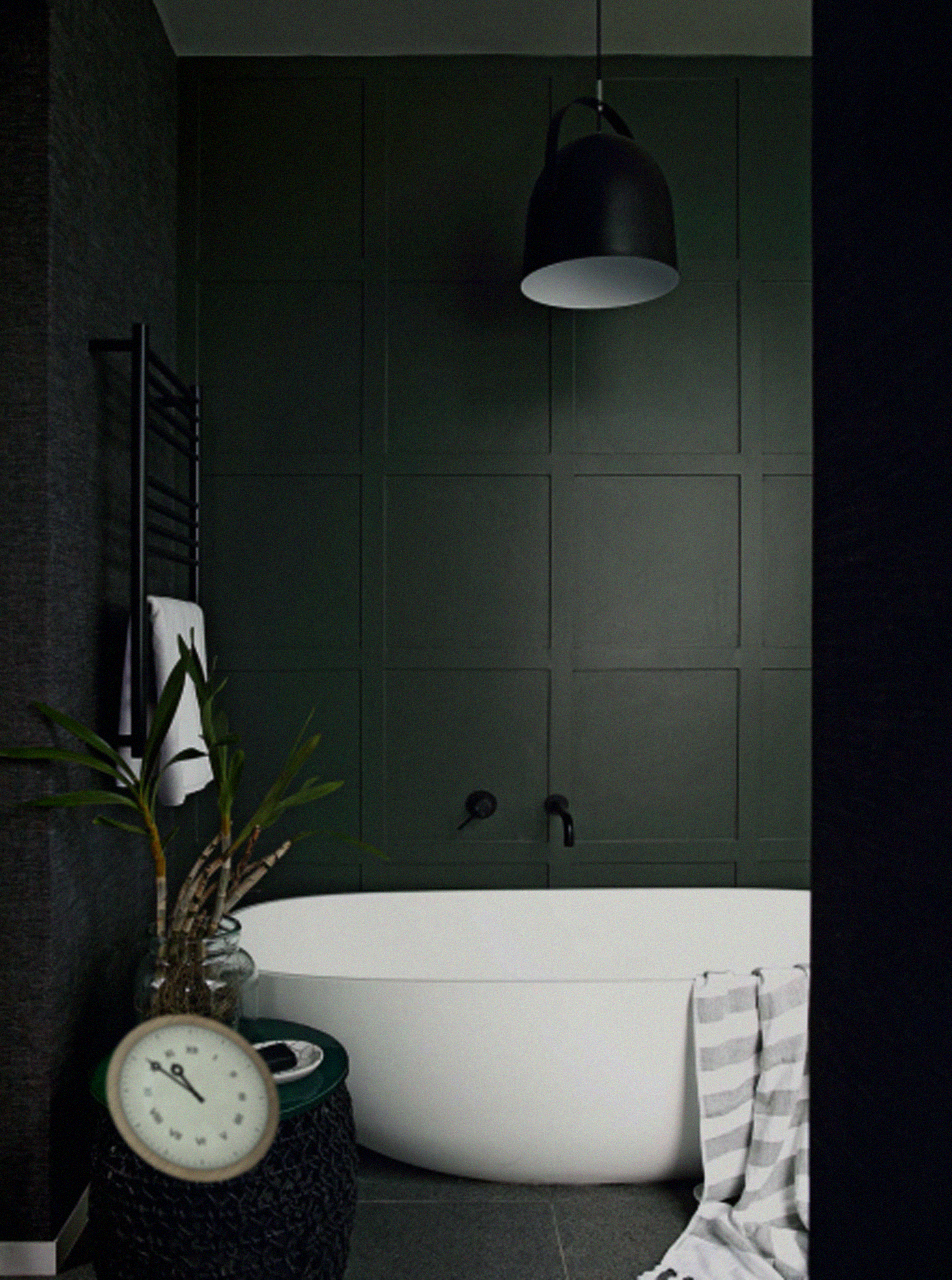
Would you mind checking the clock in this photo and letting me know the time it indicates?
10:51
